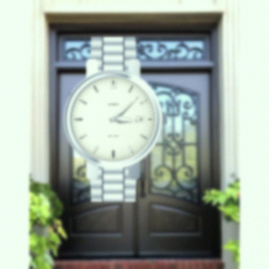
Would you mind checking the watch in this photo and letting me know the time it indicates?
3:08
